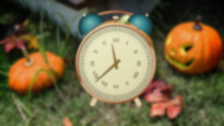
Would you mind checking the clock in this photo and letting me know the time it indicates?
11:38
